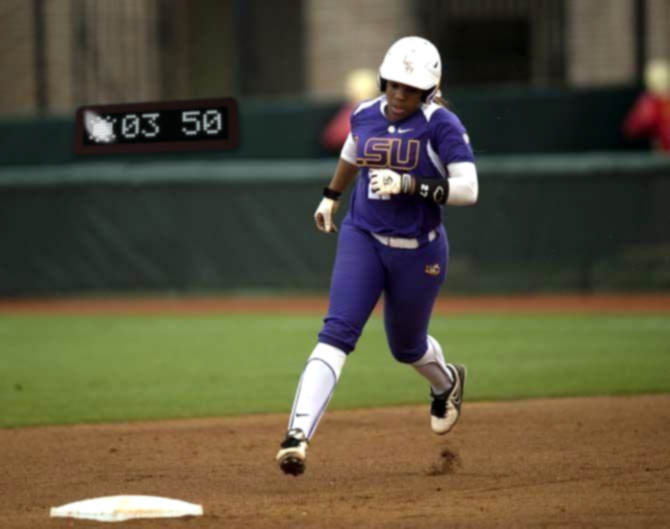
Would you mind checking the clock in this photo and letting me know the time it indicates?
3:50
